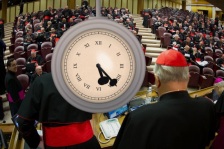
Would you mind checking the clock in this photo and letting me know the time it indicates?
5:23
